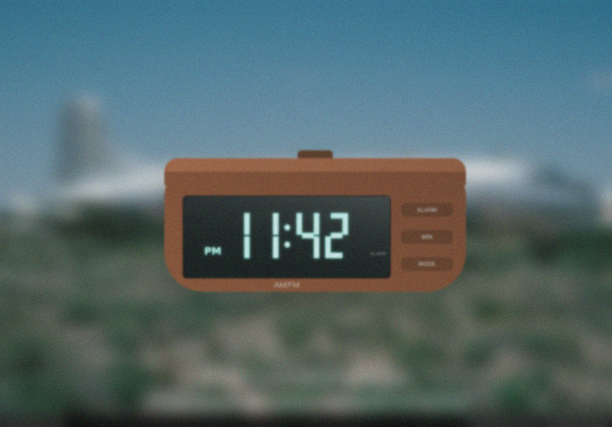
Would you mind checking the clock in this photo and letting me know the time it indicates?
11:42
